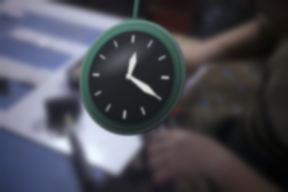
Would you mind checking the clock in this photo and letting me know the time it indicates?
12:20
